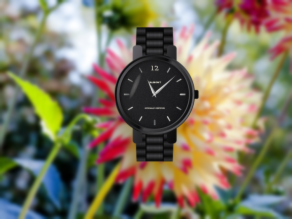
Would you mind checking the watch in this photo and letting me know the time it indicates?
11:08
